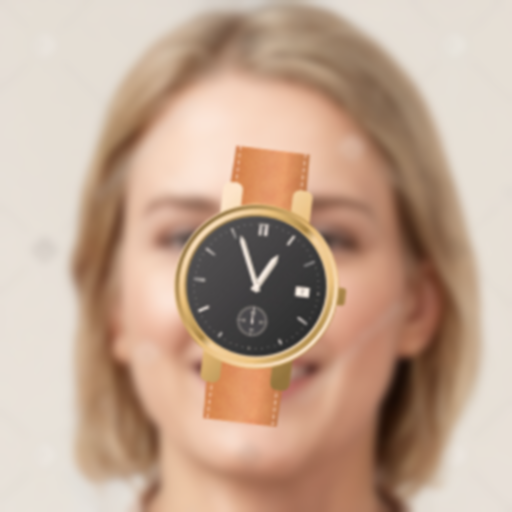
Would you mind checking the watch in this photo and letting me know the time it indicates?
12:56
